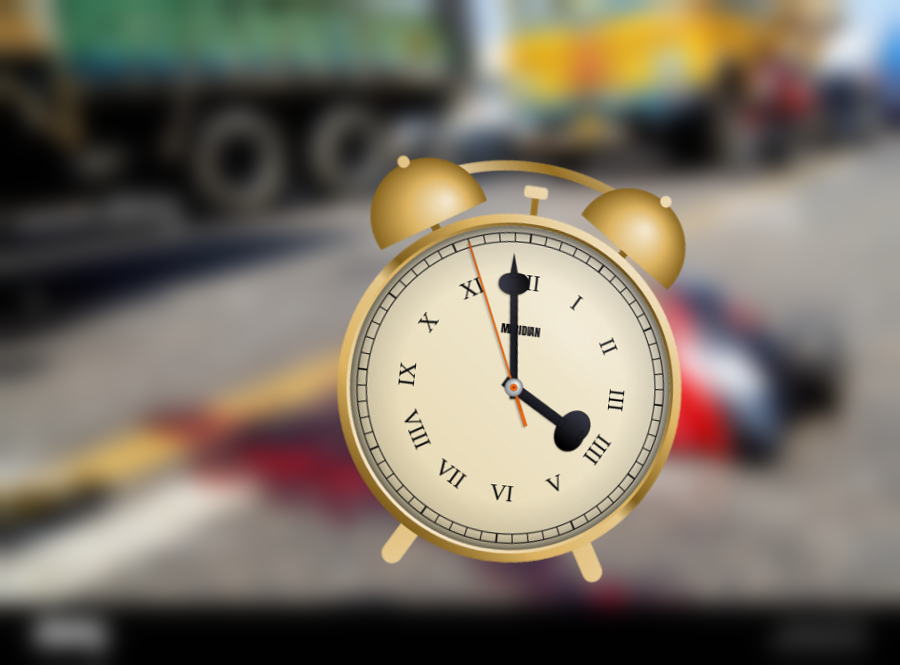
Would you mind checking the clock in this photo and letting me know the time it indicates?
3:58:56
